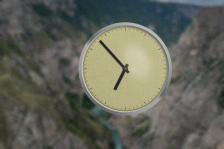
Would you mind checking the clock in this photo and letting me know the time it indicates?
6:53
